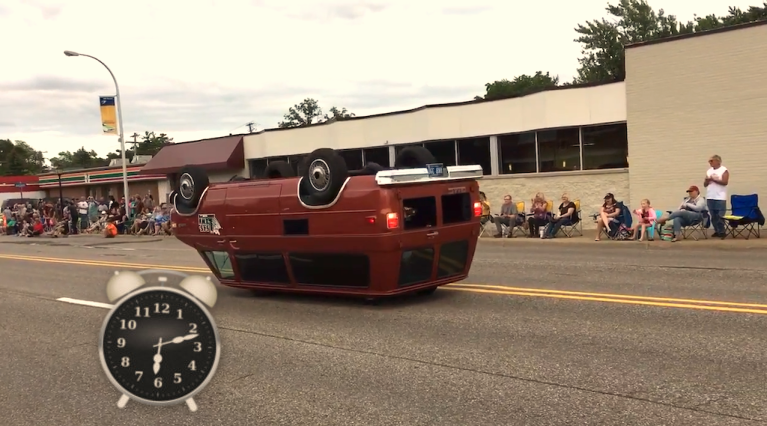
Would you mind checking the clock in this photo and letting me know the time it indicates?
6:12
